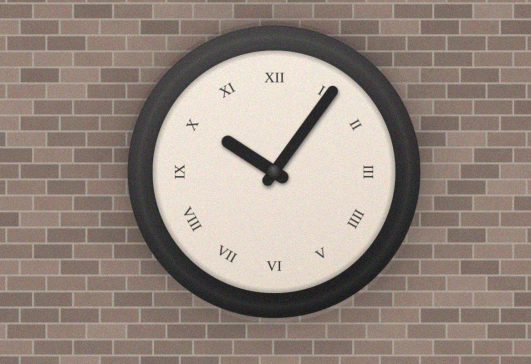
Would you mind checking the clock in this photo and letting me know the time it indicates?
10:06
